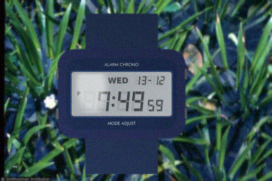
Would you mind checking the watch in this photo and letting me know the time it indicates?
7:49:59
